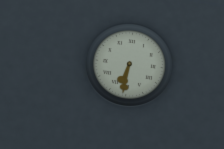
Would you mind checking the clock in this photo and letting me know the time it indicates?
6:31
